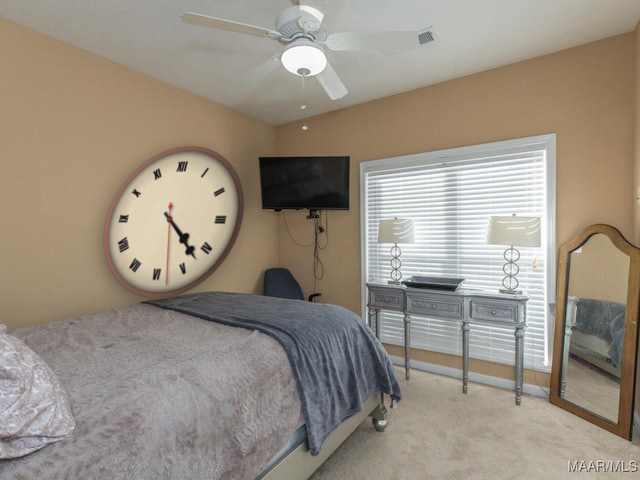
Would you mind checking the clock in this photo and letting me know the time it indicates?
4:22:28
